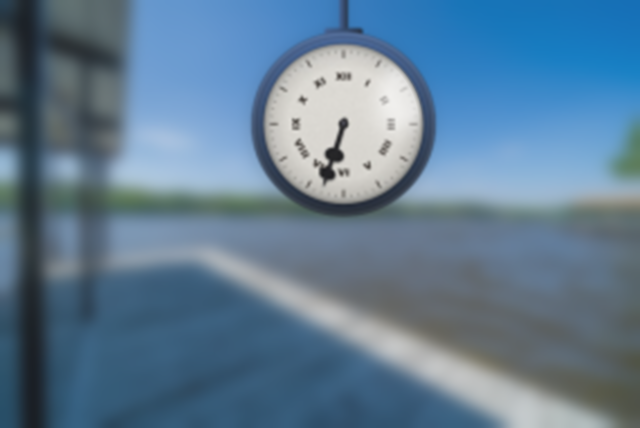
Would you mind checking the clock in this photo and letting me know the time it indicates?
6:33
